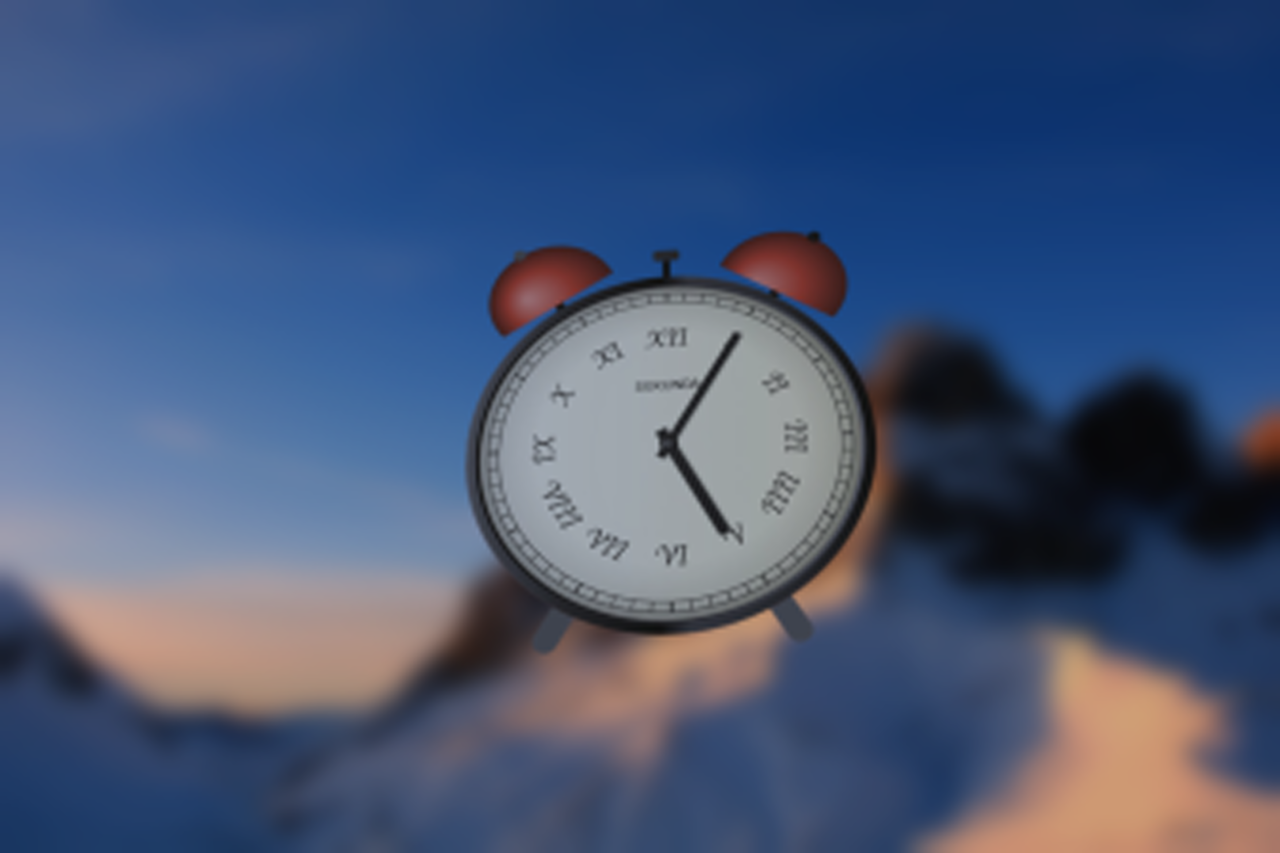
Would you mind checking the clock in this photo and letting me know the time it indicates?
5:05
